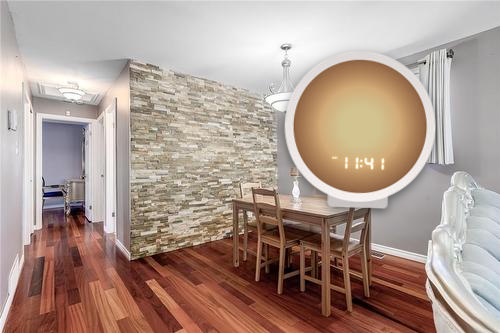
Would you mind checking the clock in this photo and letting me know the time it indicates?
11:41
